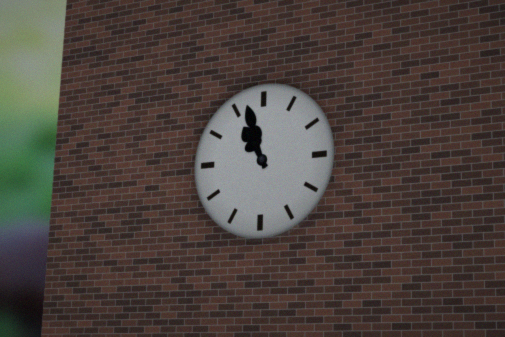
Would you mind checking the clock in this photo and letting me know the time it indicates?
10:57
